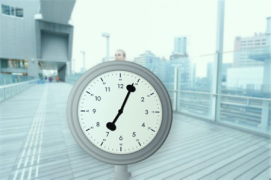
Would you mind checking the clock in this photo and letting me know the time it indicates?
7:04
